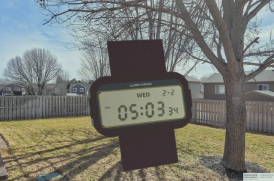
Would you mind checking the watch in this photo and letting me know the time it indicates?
5:03:34
